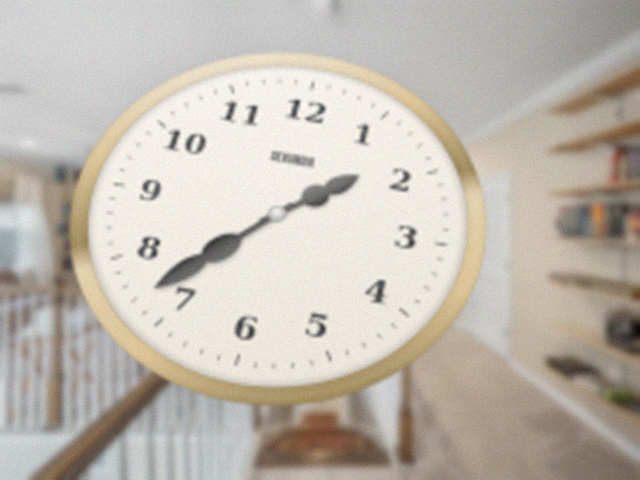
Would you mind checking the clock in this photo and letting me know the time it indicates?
1:37
